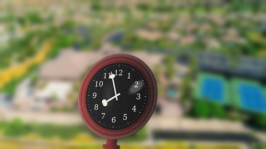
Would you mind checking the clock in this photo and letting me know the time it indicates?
7:57
